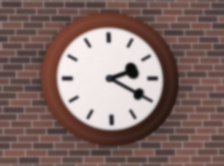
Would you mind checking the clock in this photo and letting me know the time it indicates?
2:20
